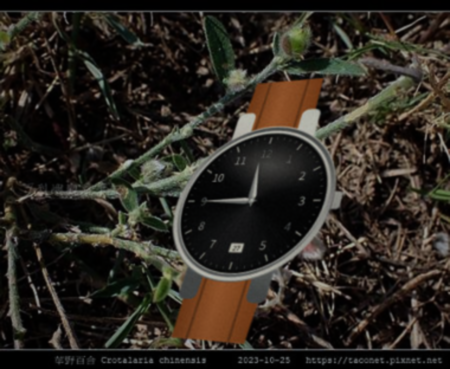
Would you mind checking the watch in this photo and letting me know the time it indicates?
11:45
